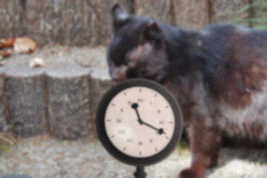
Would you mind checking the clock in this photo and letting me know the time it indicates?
11:19
